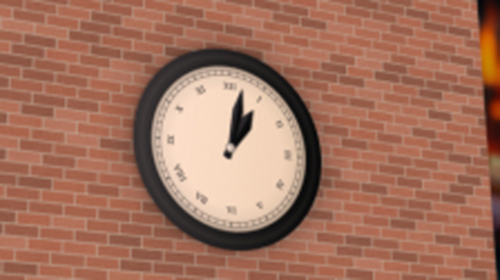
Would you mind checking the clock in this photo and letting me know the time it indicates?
1:02
